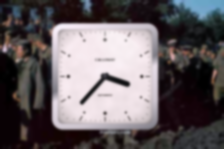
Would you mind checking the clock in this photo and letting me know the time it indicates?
3:37
